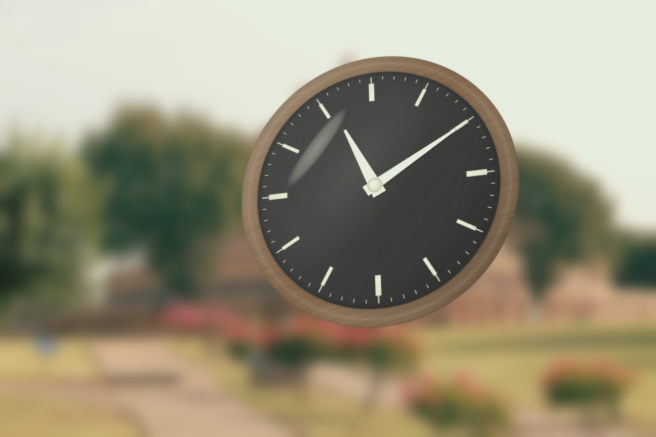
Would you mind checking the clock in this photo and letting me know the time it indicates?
11:10
